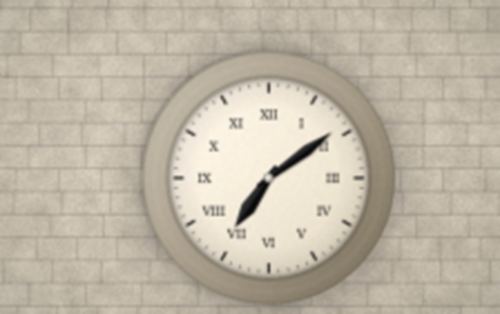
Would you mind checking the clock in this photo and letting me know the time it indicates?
7:09
